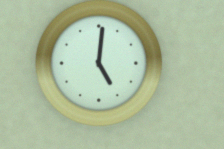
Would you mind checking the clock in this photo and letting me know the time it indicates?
5:01
